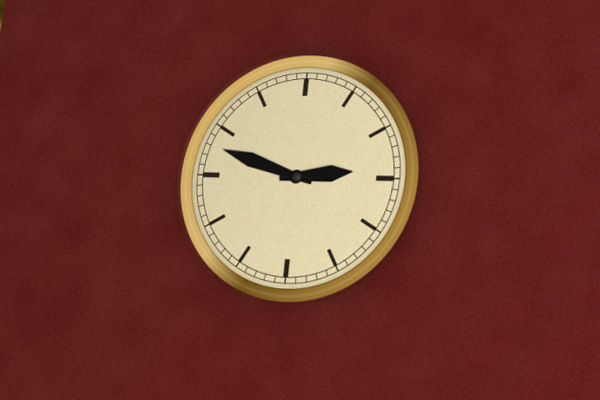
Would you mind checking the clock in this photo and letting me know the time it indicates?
2:48
